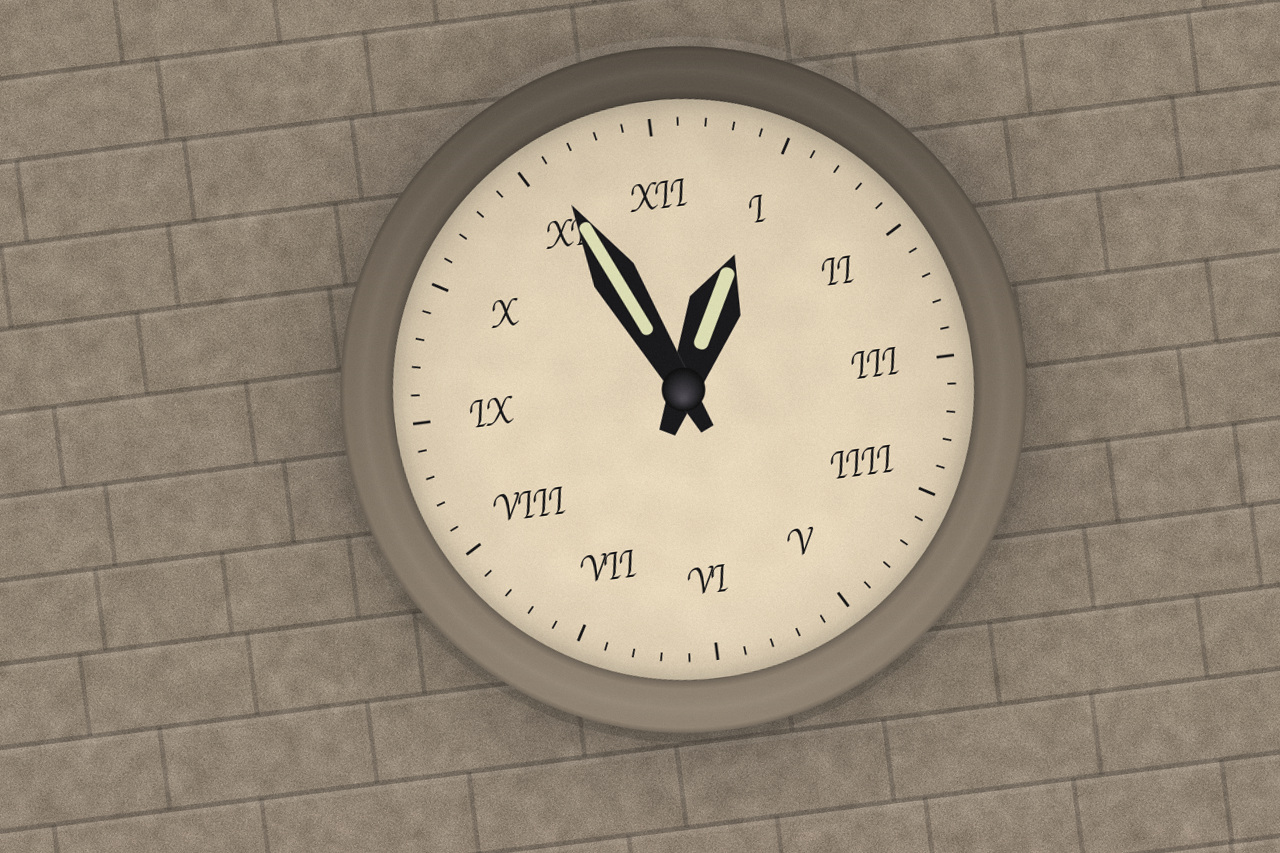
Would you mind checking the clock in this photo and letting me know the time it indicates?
12:56
